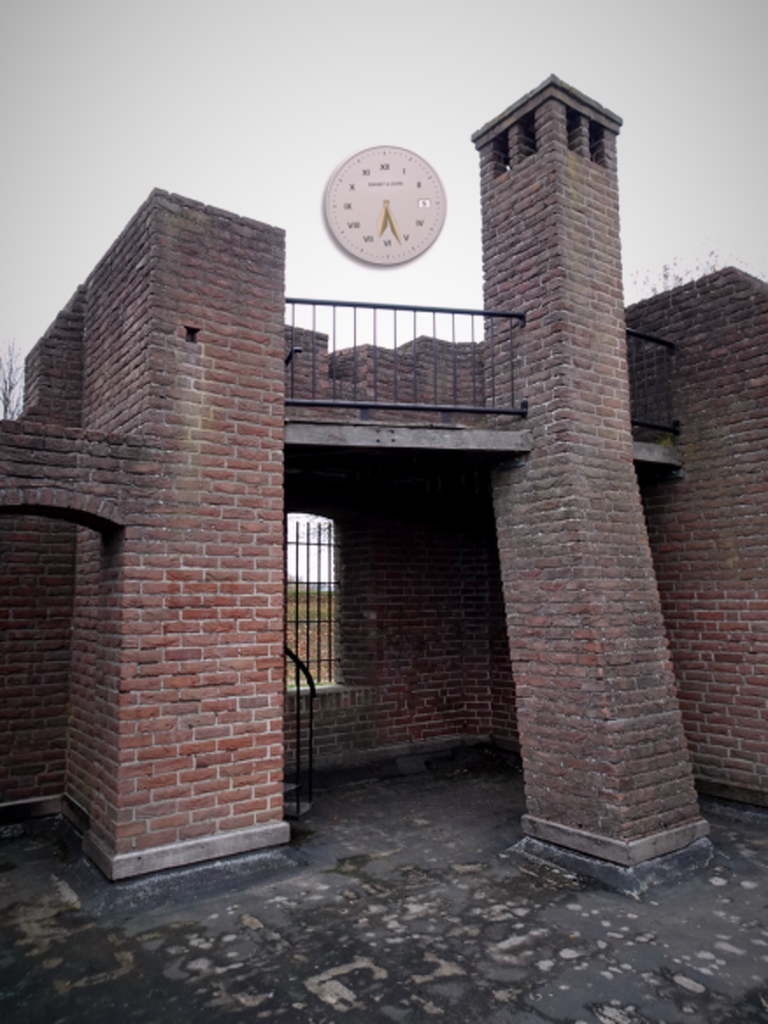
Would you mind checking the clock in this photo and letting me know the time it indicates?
6:27
